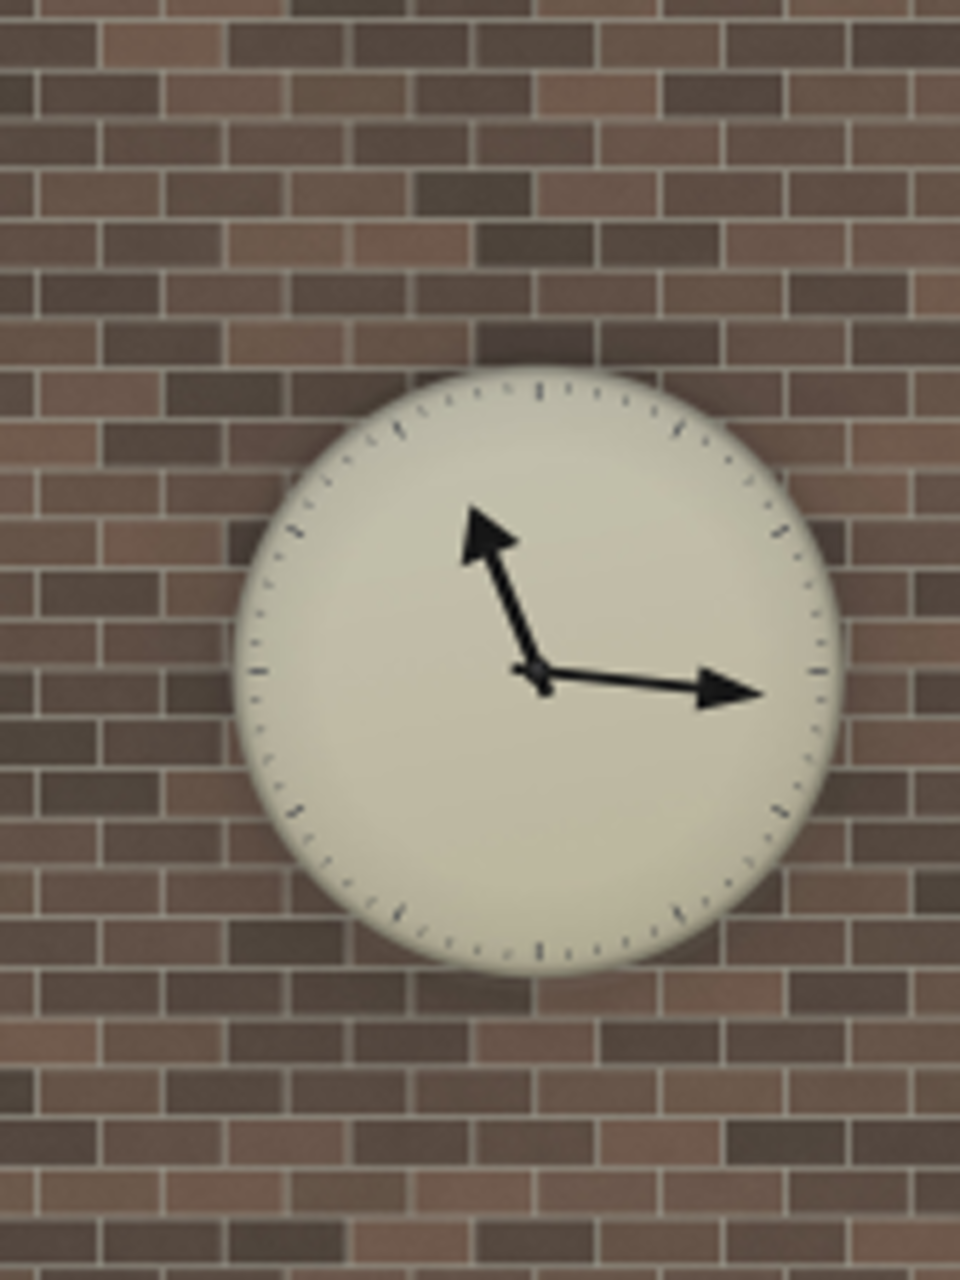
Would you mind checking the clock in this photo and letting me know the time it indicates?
11:16
